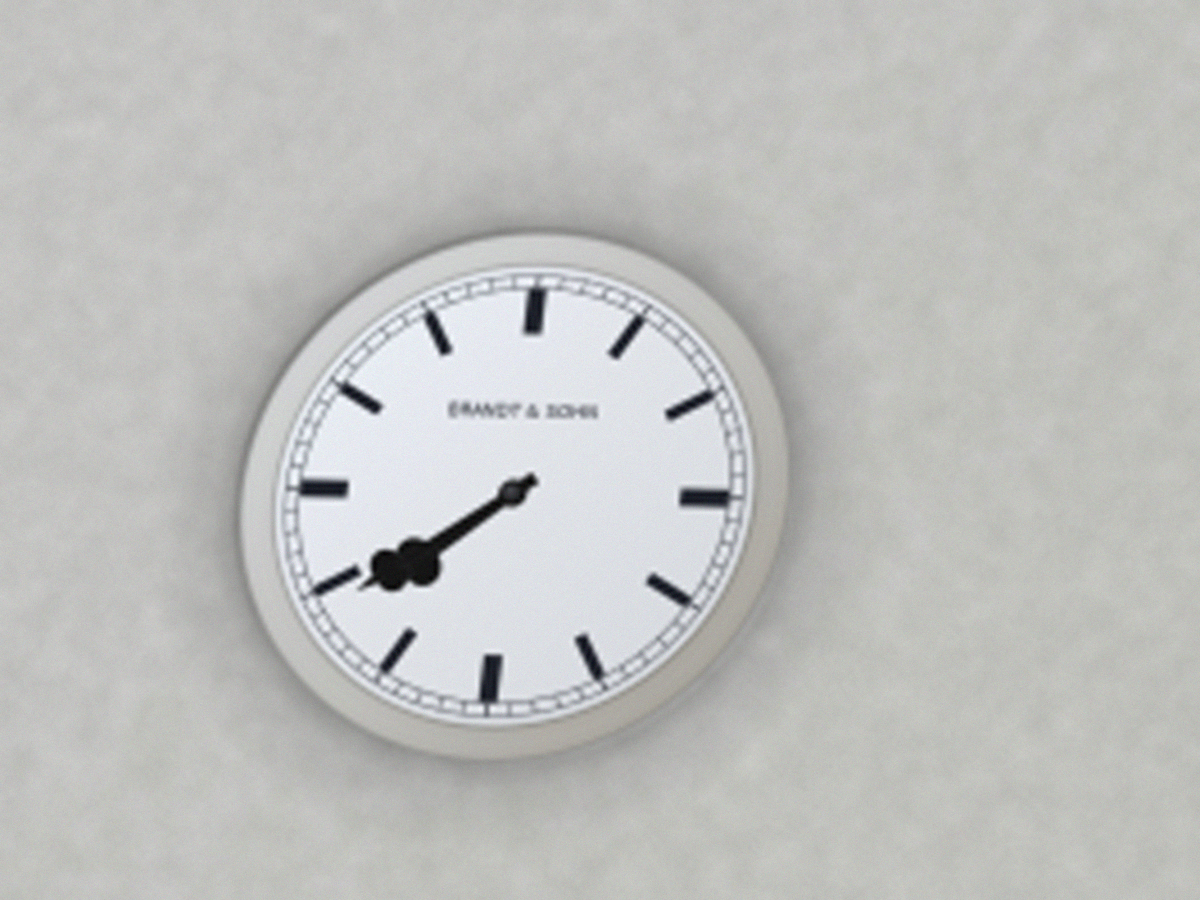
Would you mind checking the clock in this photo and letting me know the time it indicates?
7:39
